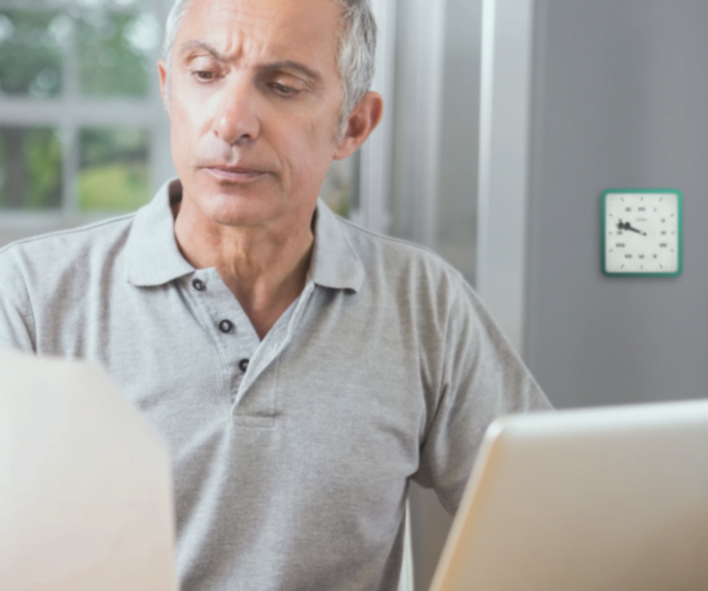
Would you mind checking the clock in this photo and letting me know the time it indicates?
9:48
